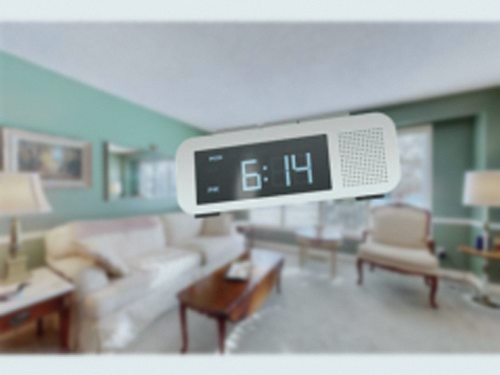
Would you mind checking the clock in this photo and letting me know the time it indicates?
6:14
